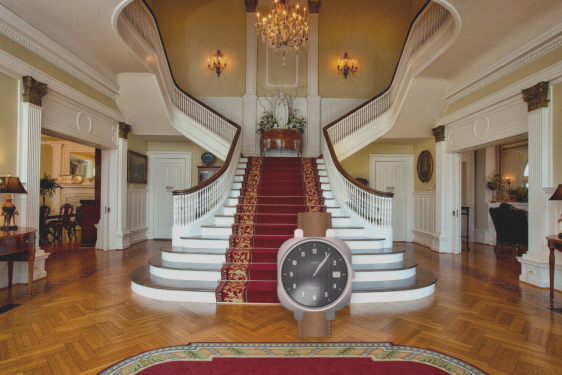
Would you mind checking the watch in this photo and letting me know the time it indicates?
1:06
